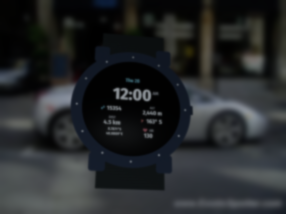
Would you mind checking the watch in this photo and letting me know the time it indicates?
12:00
